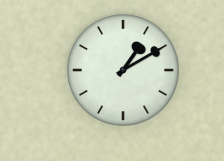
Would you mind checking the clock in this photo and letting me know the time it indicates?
1:10
